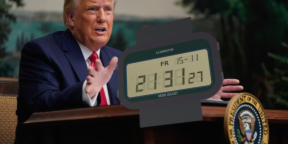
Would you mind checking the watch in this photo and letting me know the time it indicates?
21:31:27
